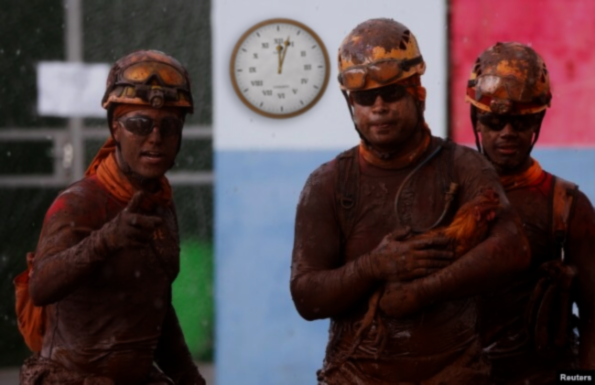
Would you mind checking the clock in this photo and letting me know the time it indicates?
12:03
